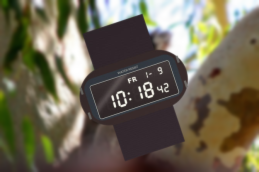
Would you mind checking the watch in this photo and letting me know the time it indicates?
10:18:42
